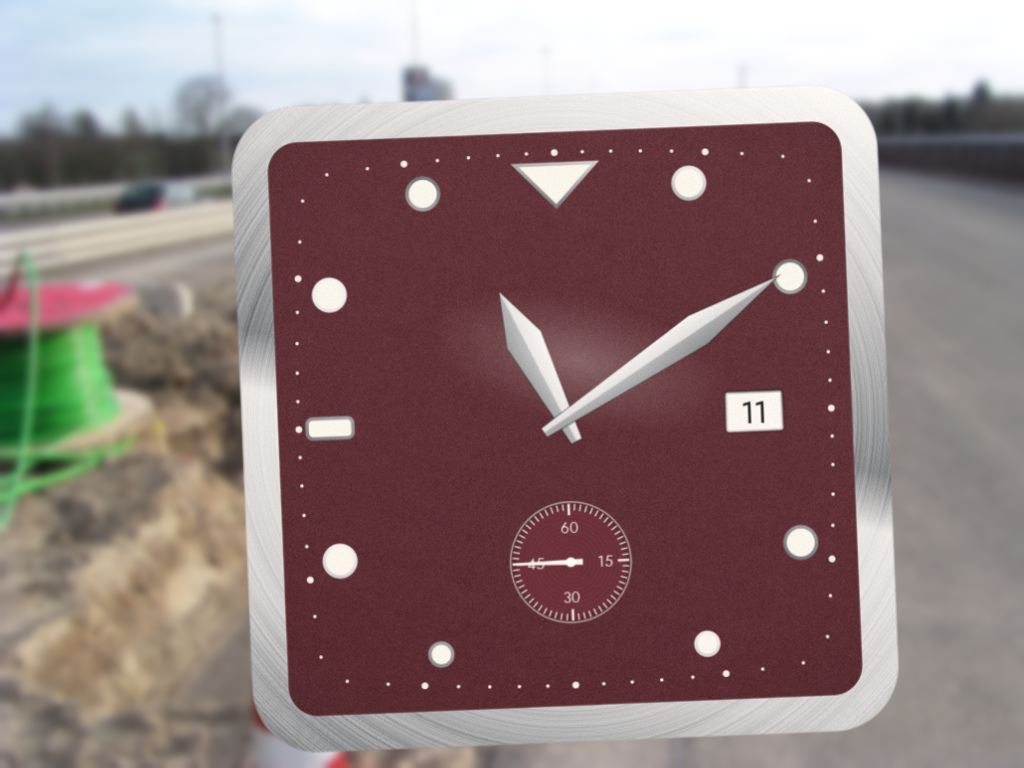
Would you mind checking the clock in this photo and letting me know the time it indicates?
11:09:45
